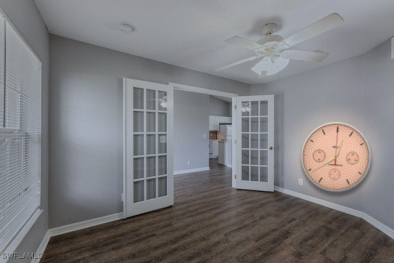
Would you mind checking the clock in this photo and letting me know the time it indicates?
12:39
